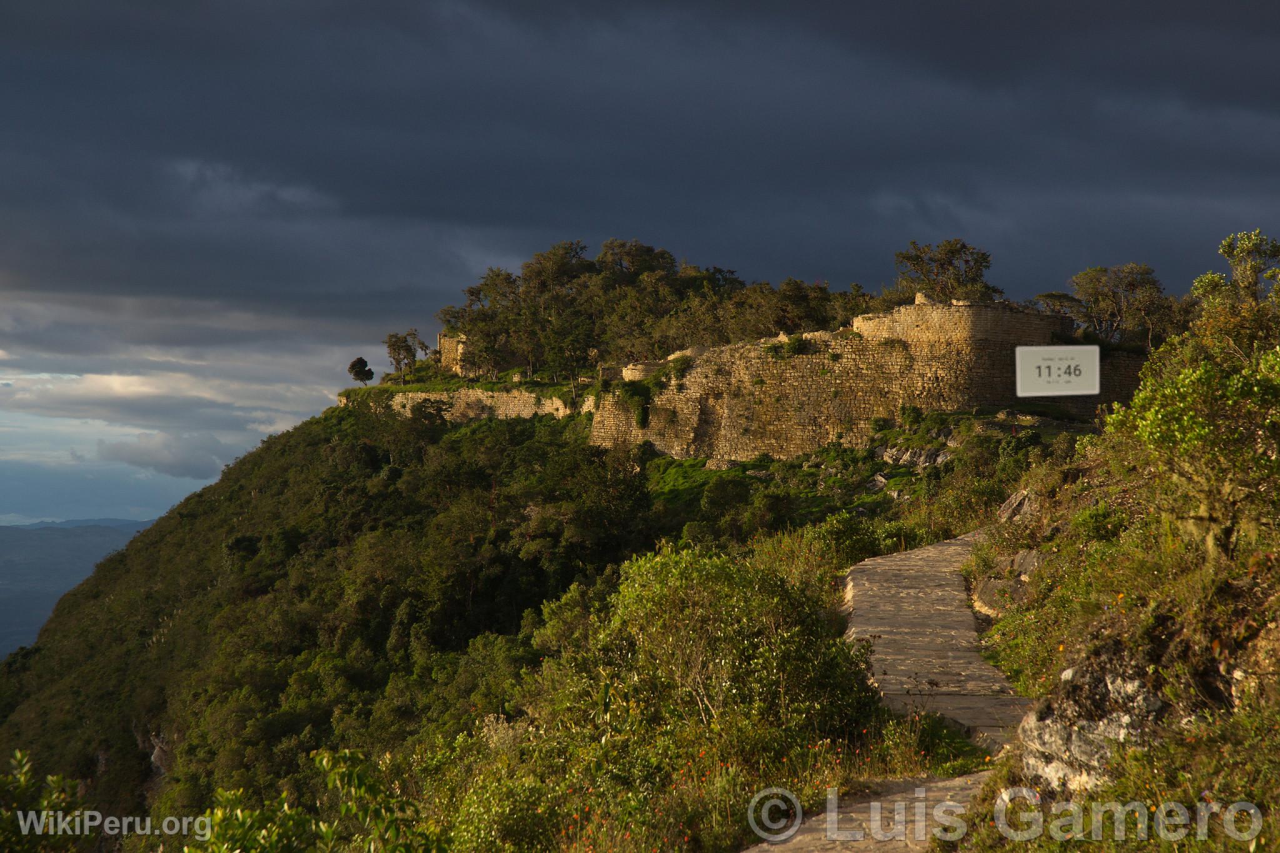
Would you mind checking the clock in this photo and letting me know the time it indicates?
11:46
